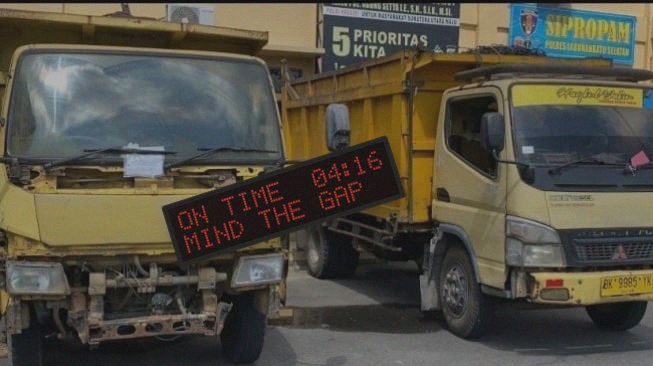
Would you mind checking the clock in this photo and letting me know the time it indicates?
4:16
